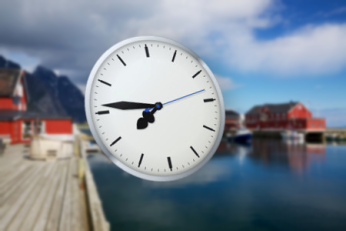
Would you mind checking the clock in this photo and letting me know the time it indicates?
7:46:13
